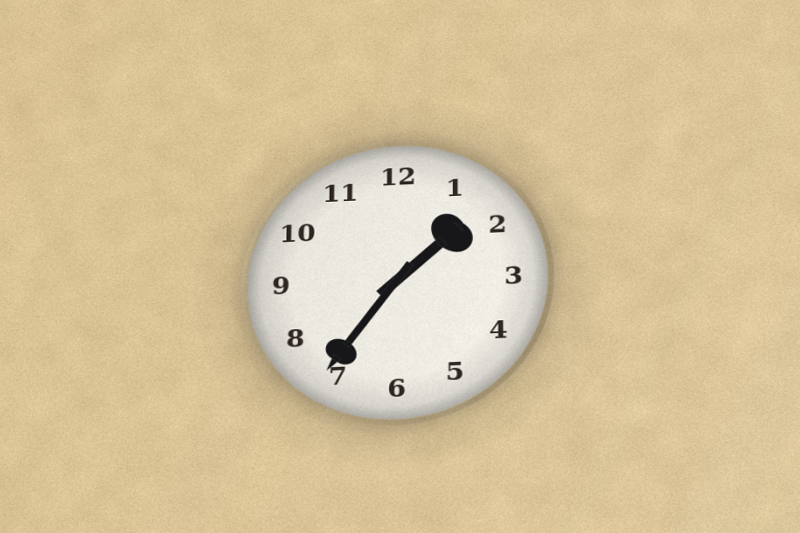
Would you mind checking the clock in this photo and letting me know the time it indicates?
1:36
